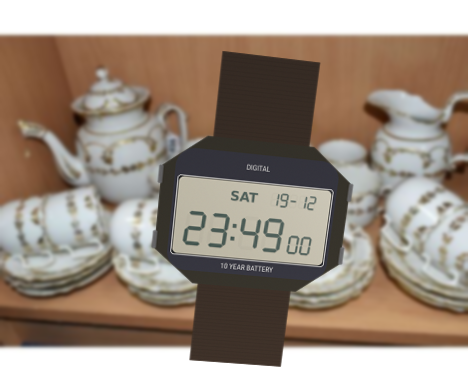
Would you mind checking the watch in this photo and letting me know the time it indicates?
23:49:00
